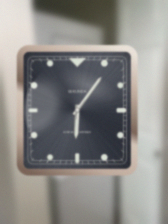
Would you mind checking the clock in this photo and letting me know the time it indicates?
6:06
